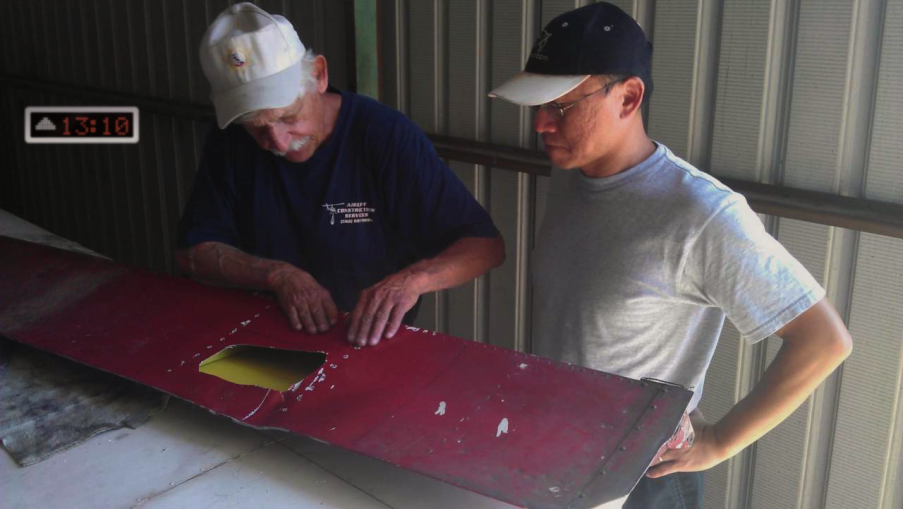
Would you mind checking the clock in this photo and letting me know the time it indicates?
13:10
